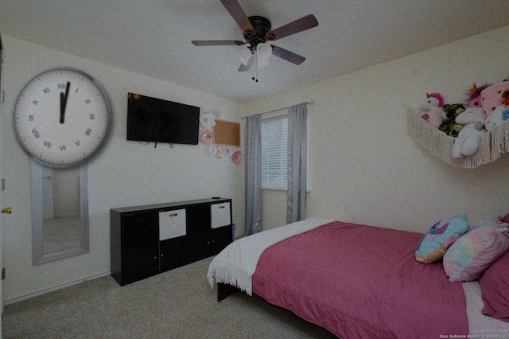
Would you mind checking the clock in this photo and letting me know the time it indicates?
12:02
